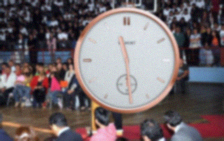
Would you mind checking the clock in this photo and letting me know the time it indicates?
11:29
